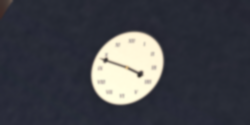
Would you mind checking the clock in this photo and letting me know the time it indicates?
3:48
